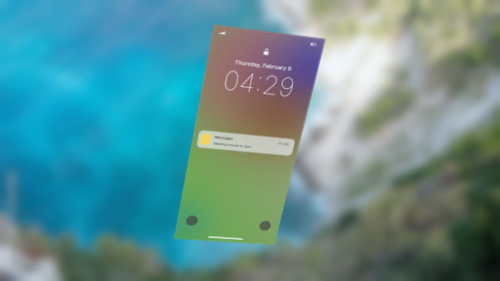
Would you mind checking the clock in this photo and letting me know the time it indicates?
4:29
